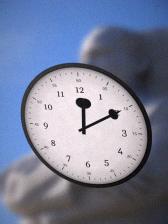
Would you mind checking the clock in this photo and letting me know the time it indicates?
12:10
